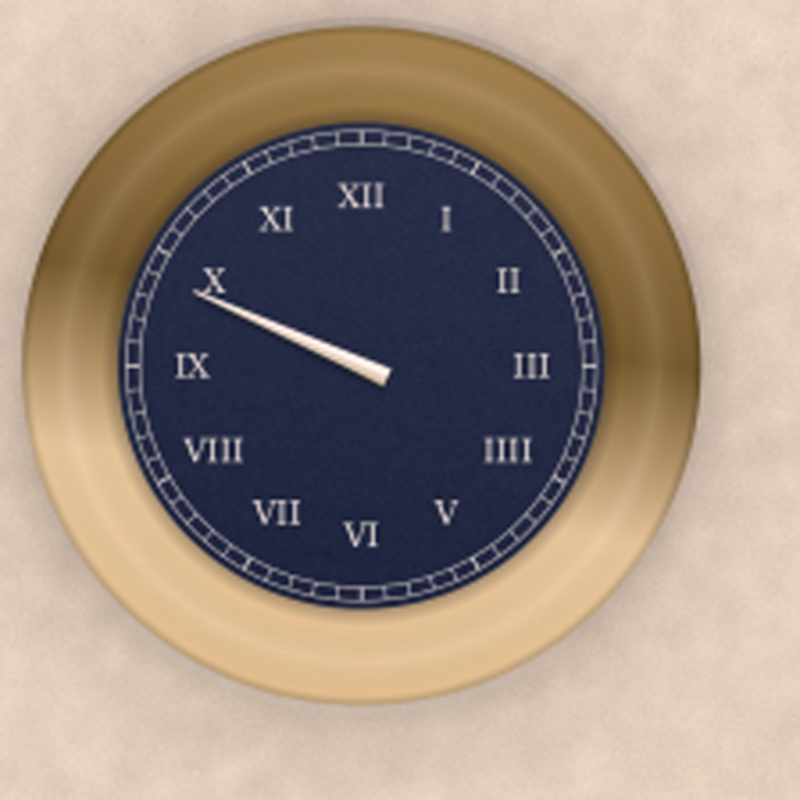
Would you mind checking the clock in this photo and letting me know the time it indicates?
9:49
